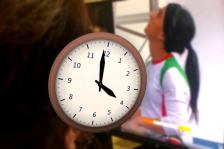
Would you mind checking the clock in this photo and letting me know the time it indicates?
3:59
